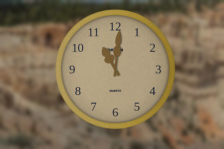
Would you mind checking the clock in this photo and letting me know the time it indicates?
11:01
